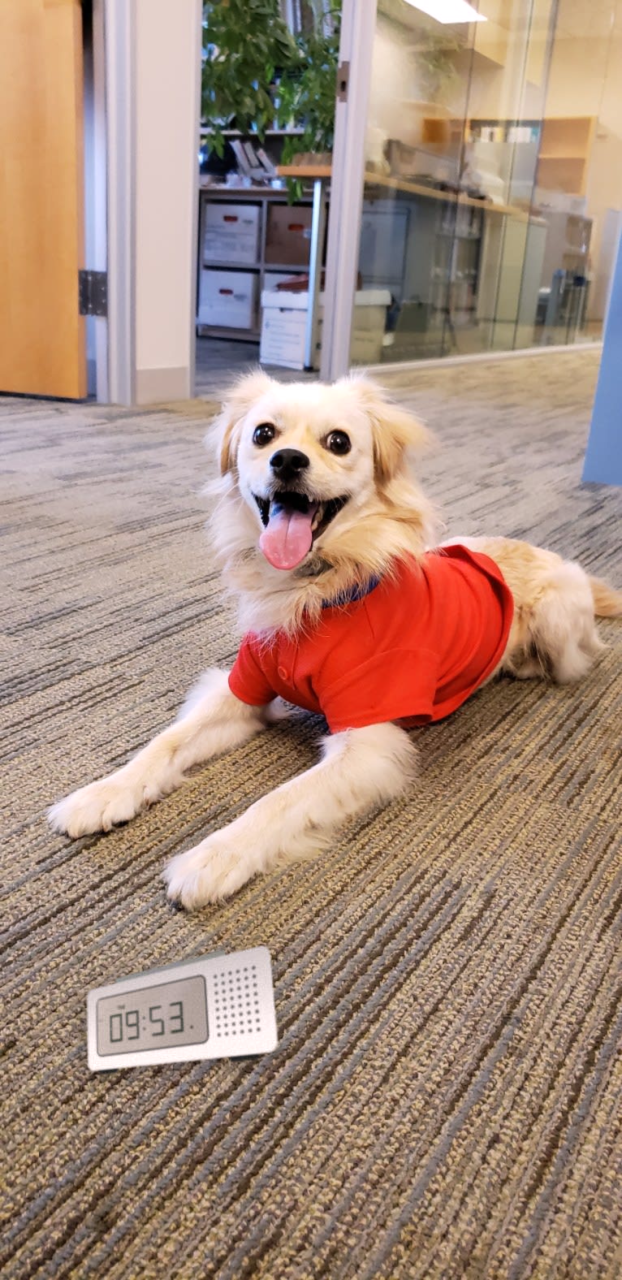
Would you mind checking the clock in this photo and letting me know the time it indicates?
9:53
